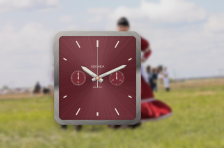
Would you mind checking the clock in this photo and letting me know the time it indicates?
10:11
